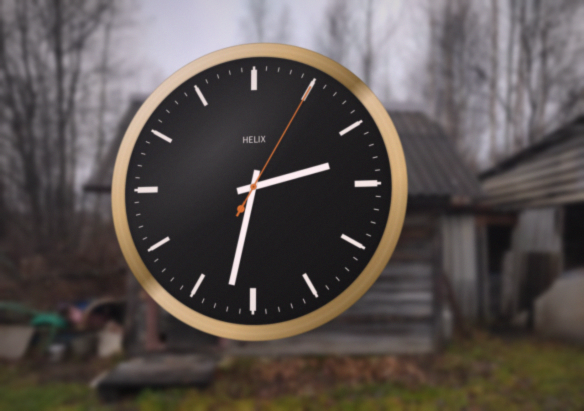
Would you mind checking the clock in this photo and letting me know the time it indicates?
2:32:05
